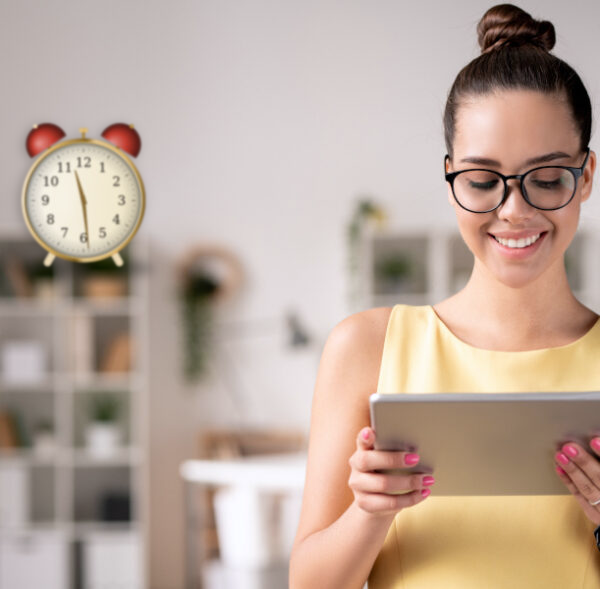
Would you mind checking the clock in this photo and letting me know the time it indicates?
11:29
